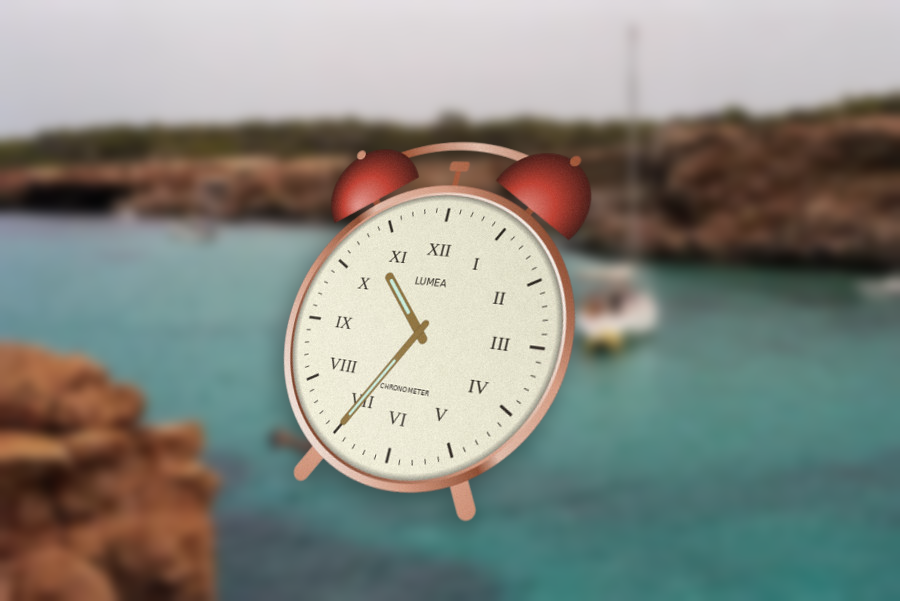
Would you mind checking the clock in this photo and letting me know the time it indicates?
10:35
